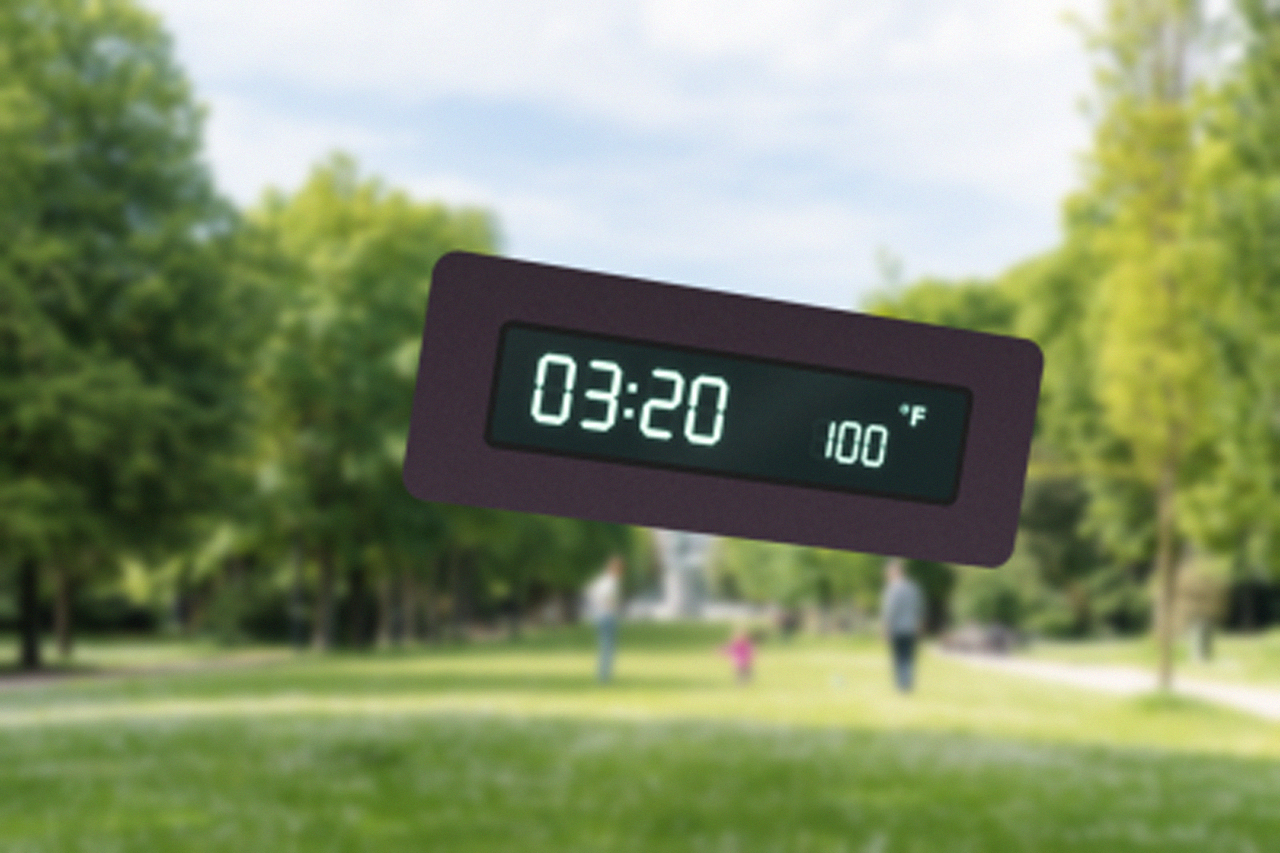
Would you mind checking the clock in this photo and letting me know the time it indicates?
3:20
